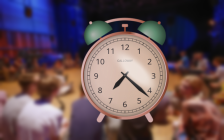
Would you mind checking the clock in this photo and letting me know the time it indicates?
7:22
